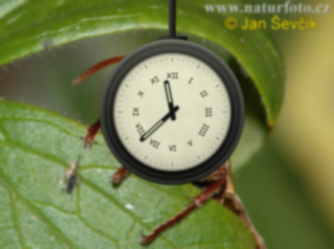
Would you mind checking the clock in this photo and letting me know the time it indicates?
11:38
